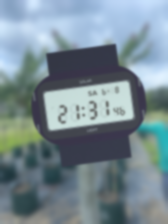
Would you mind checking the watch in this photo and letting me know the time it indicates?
21:31
